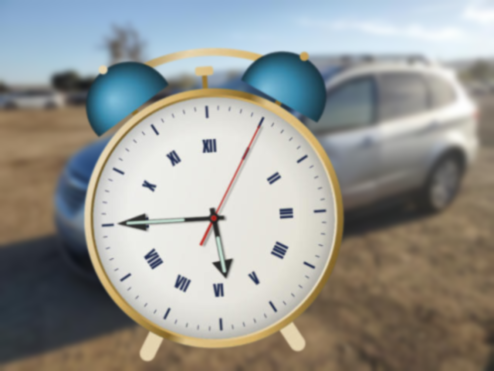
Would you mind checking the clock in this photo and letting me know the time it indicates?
5:45:05
